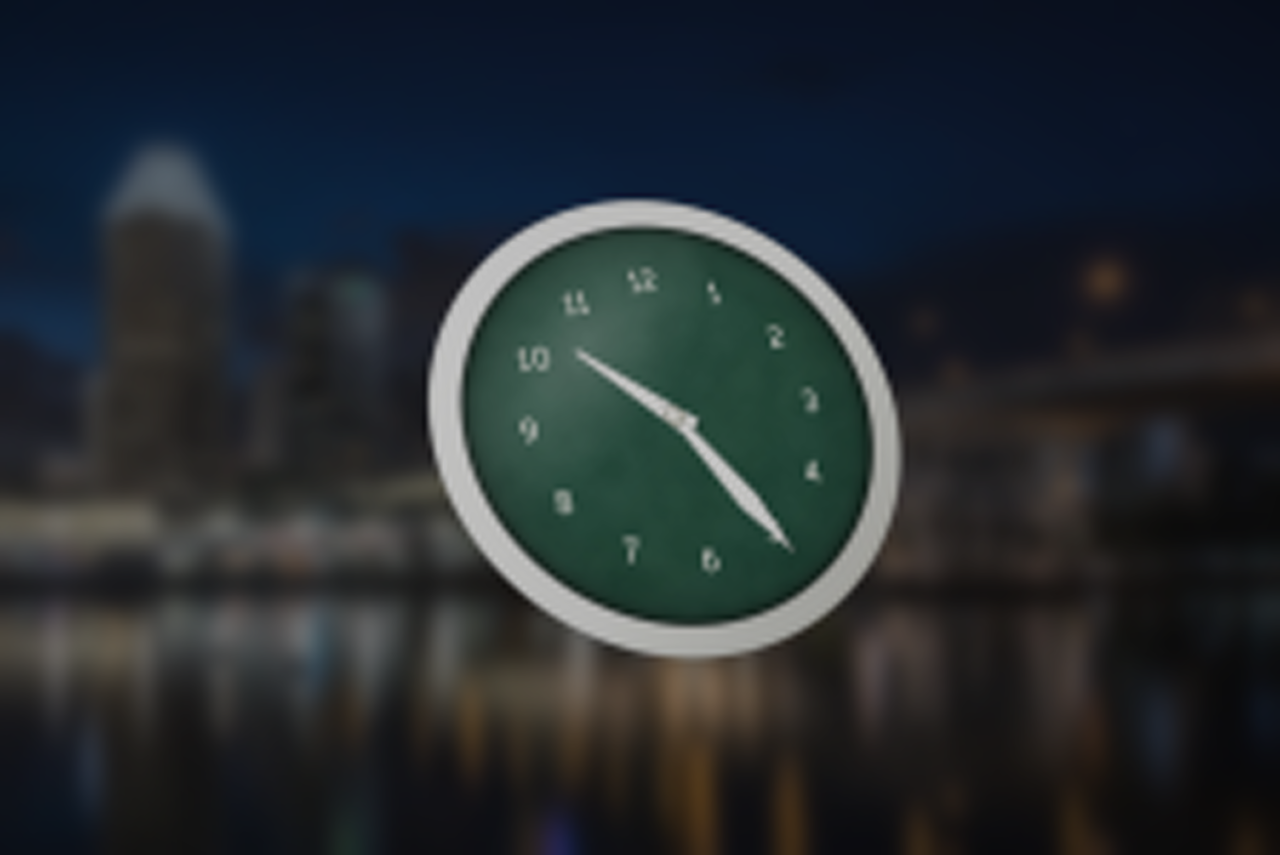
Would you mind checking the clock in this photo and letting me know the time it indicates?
10:25
